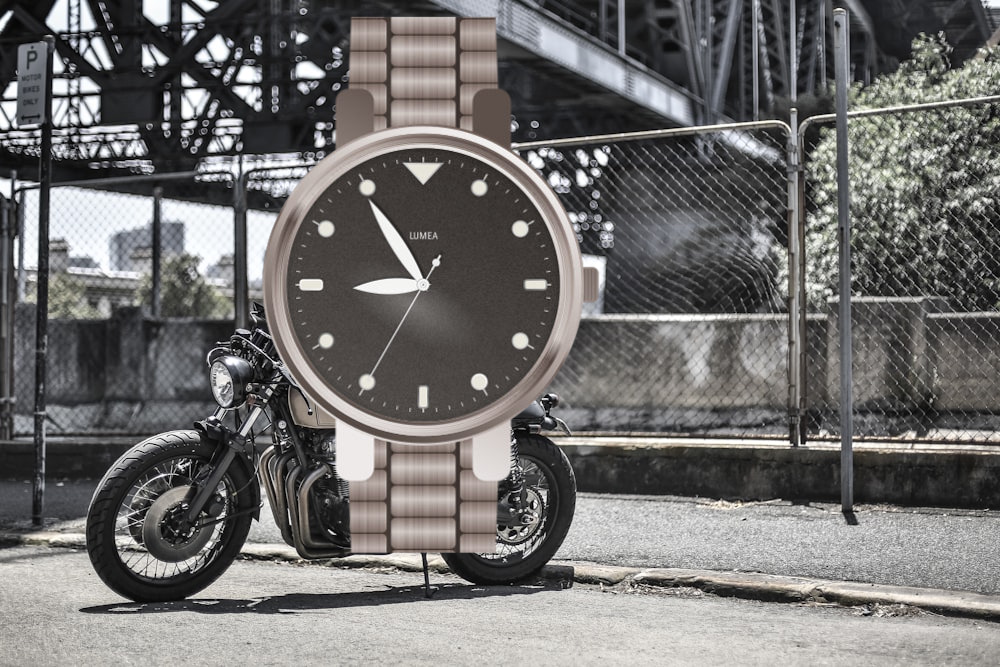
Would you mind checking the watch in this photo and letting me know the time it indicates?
8:54:35
